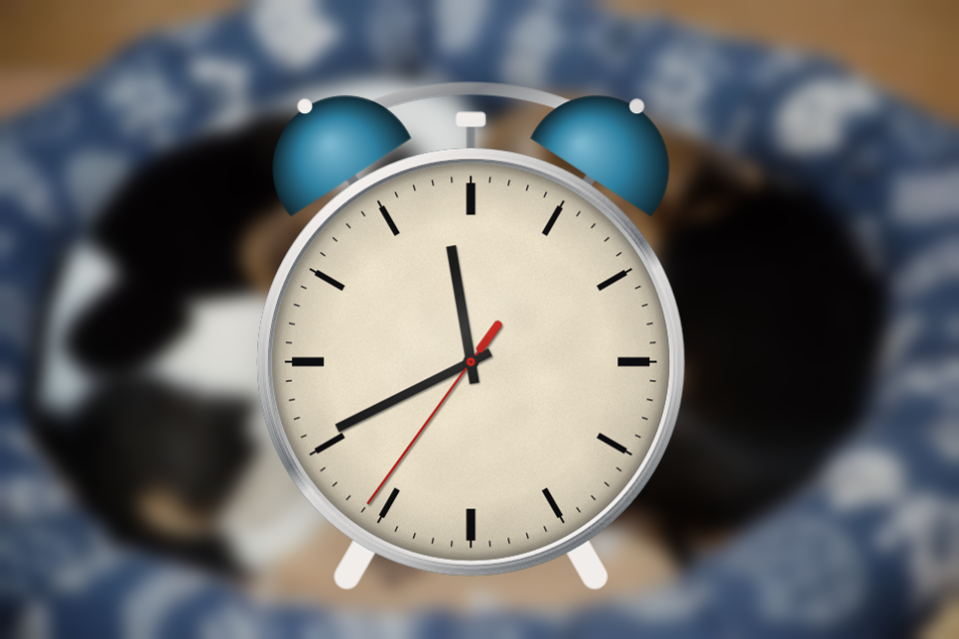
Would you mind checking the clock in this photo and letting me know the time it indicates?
11:40:36
